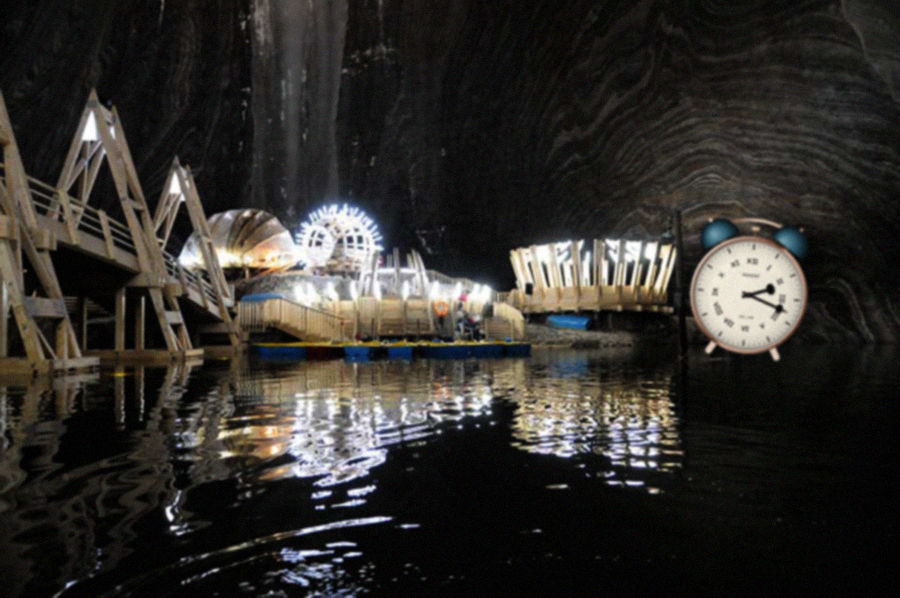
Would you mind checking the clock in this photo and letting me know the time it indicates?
2:18
